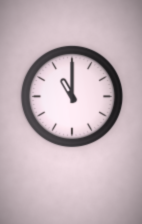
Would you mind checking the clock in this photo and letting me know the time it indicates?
11:00
